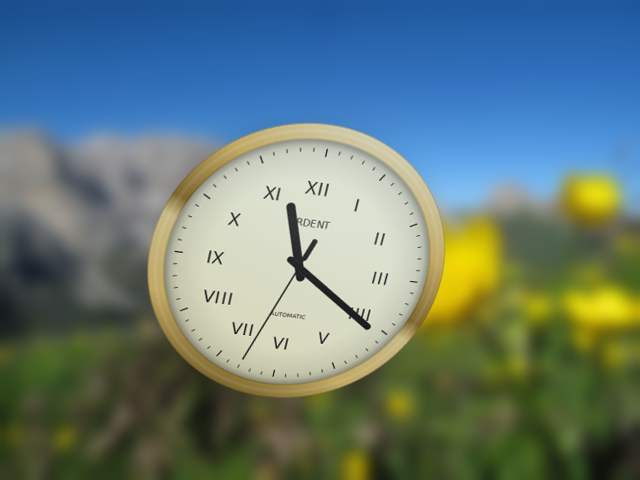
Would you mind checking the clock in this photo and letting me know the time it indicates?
11:20:33
